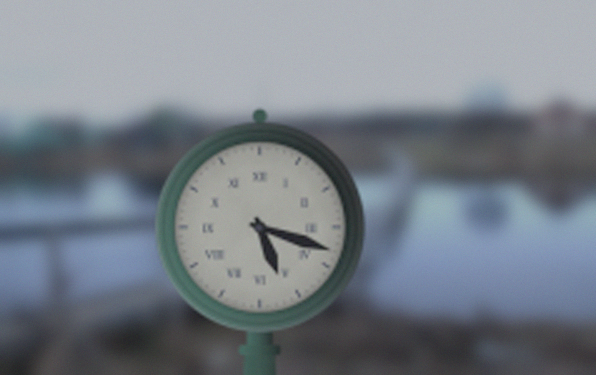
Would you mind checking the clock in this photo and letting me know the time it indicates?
5:18
